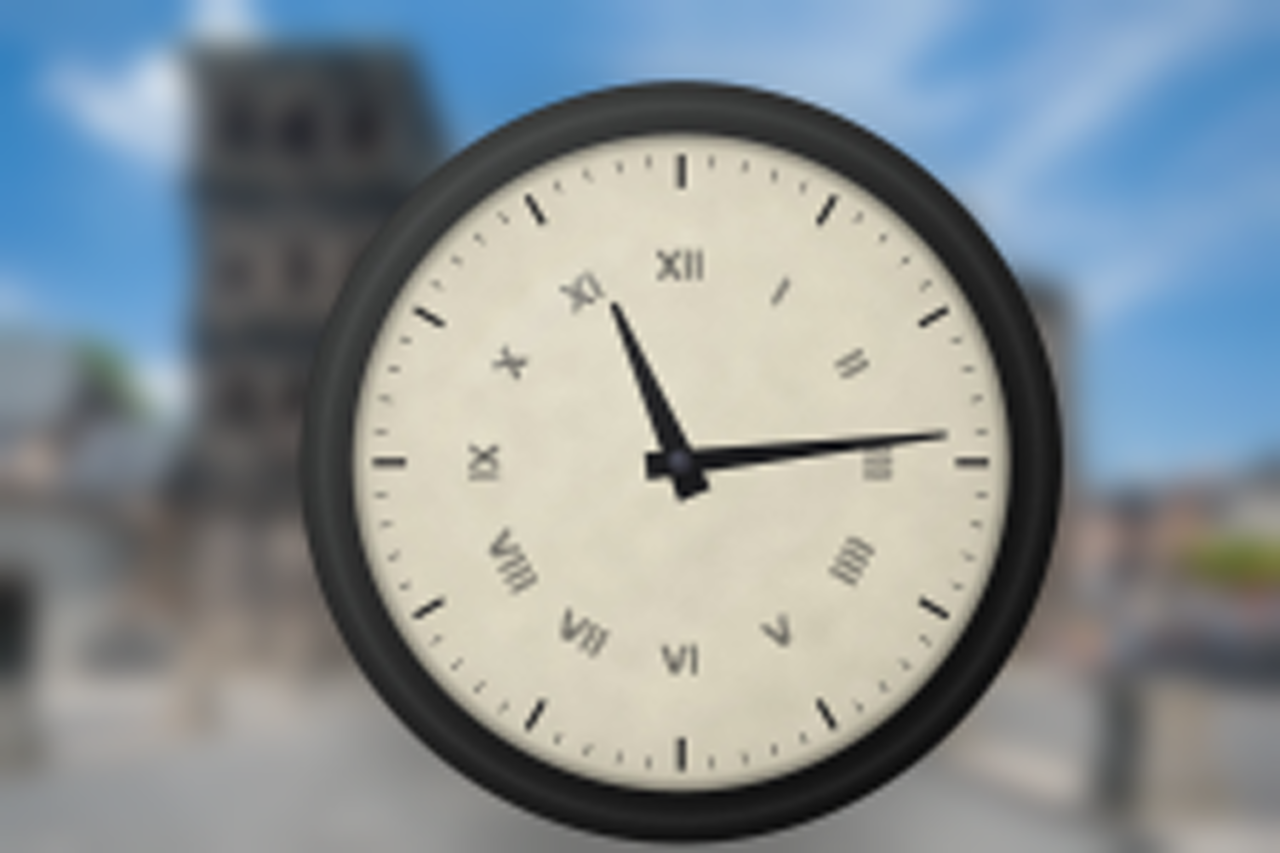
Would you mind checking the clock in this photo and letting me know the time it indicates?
11:14
